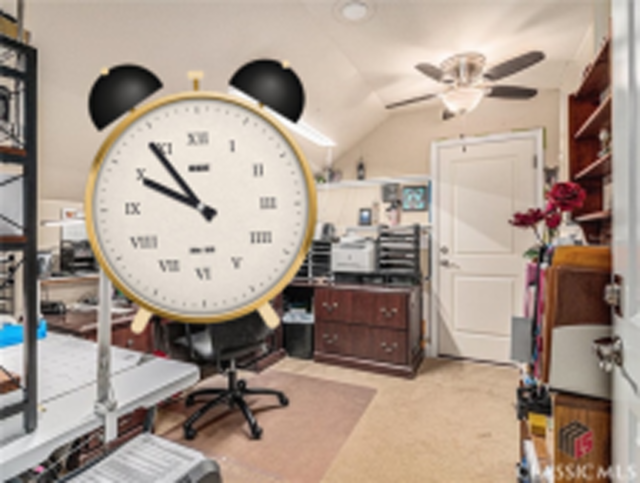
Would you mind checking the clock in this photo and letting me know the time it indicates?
9:54
